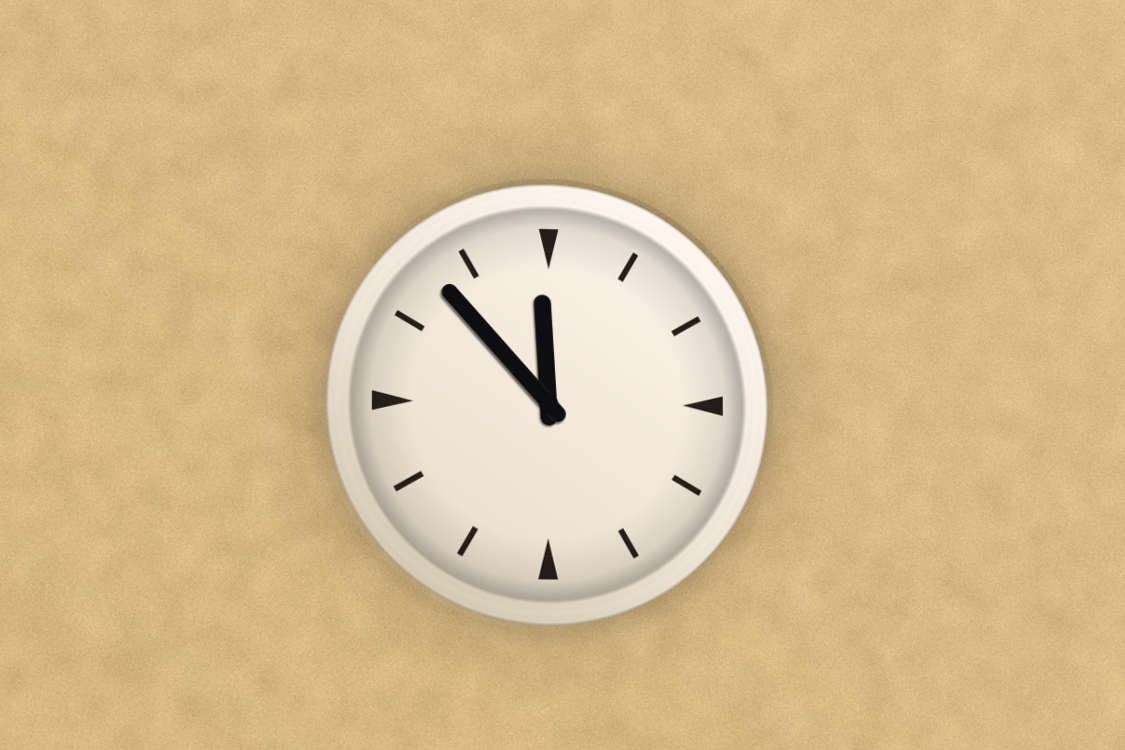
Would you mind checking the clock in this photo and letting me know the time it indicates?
11:53
